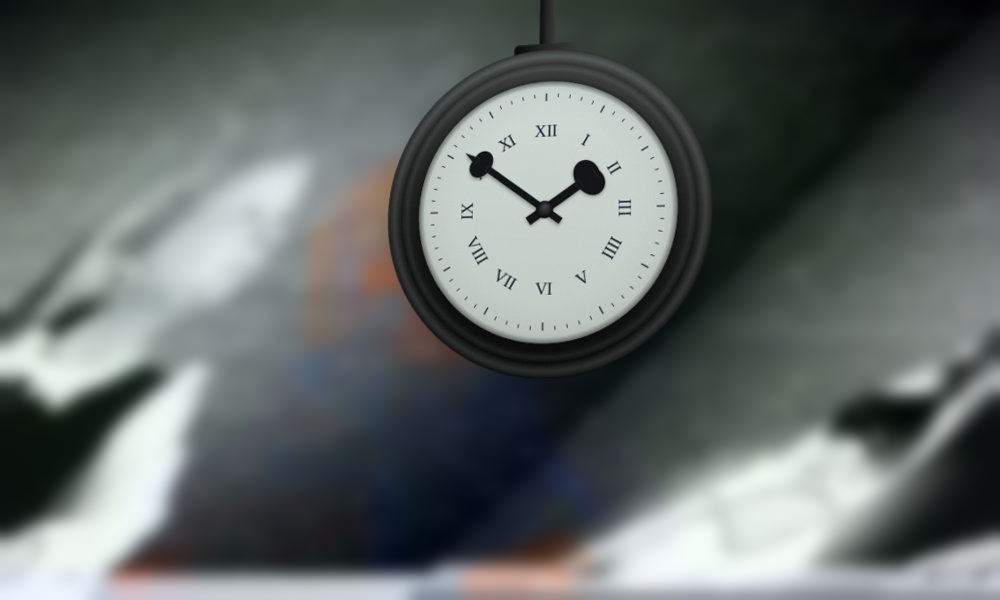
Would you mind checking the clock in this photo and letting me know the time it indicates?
1:51
